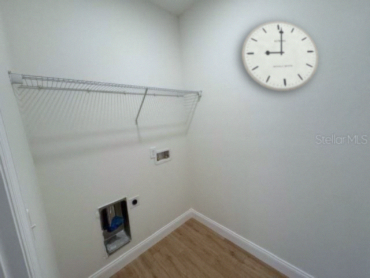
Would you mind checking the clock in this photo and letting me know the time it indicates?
9:01
